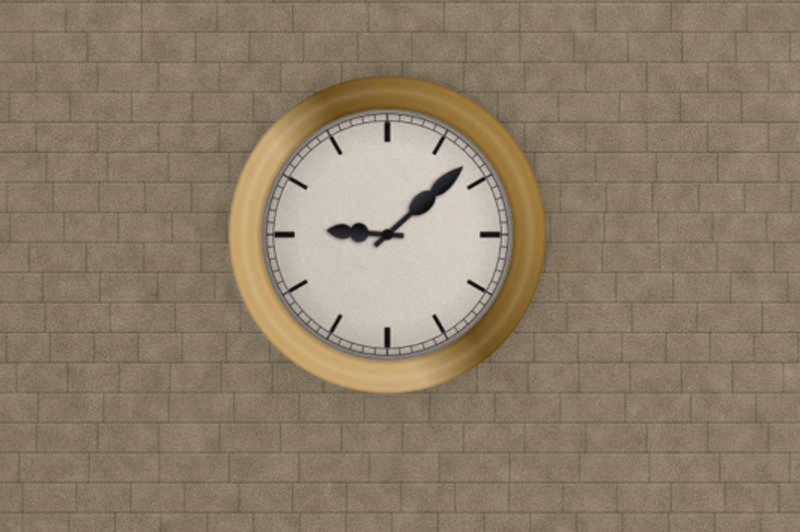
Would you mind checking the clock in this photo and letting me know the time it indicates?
9:08
